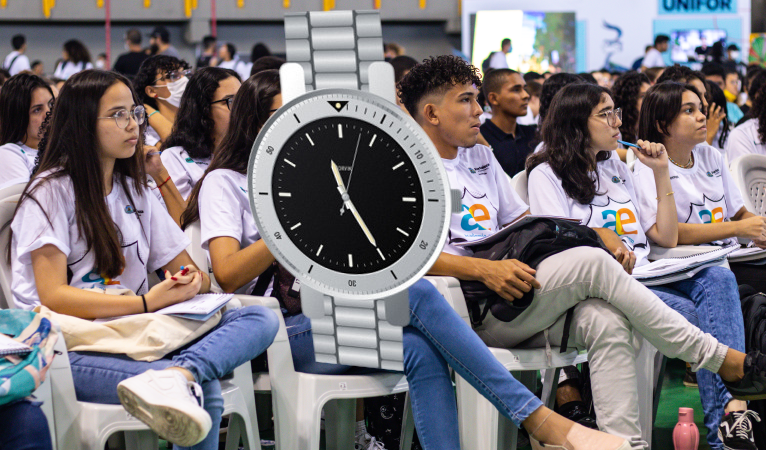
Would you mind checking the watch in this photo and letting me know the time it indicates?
11:25:03
